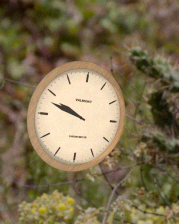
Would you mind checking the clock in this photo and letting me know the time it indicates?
9:48
